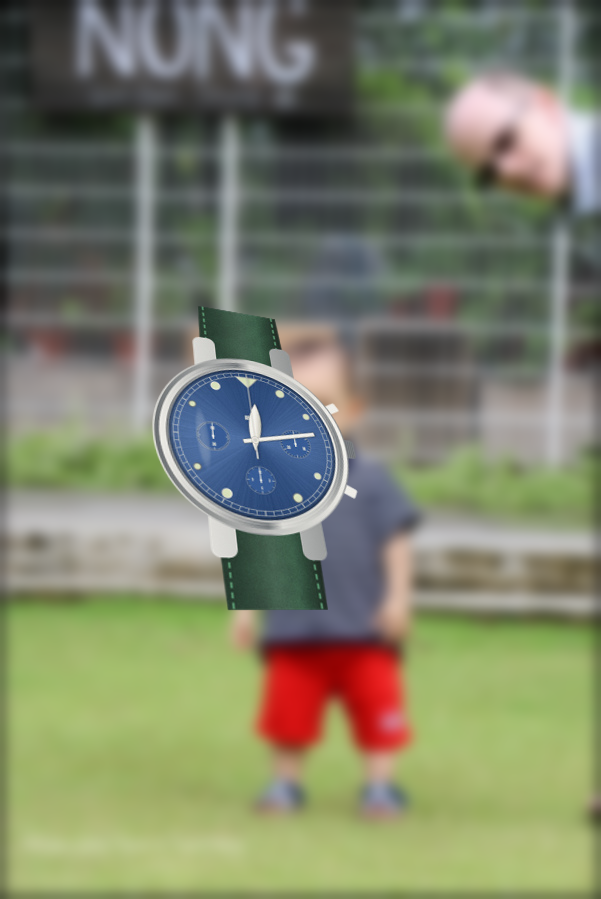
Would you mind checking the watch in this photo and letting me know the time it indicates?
12:13
